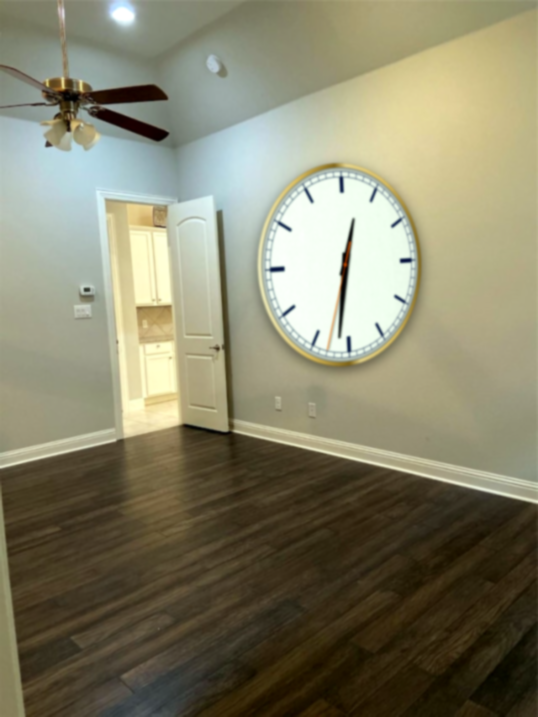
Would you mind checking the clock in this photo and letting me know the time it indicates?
12:31:33
